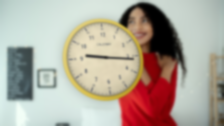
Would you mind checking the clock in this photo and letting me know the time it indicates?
9:16
